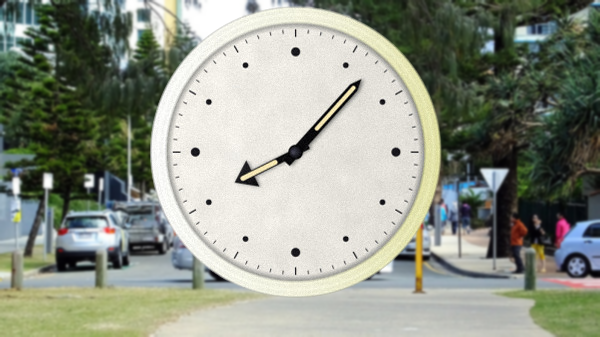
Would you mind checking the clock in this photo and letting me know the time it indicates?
8:07
